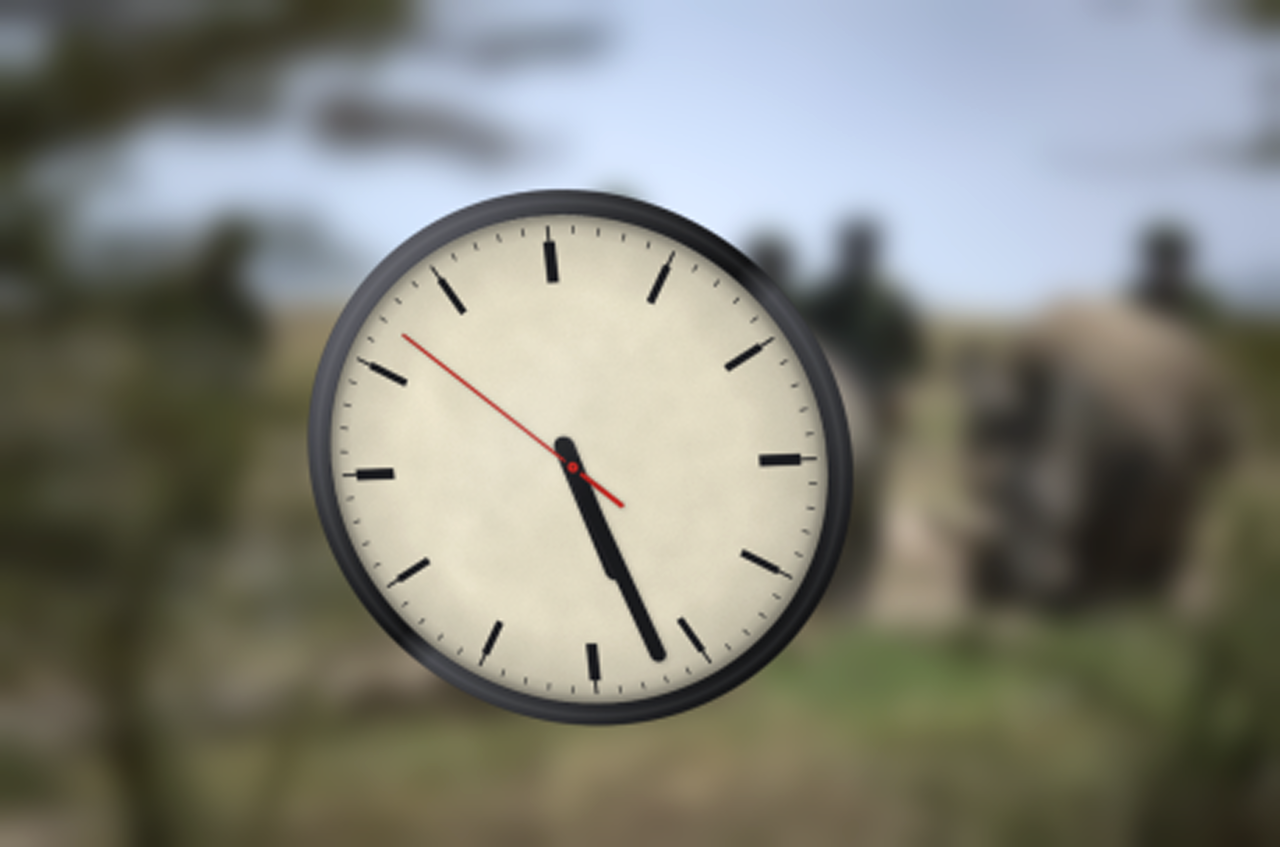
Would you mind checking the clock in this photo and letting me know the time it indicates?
5:26:52
